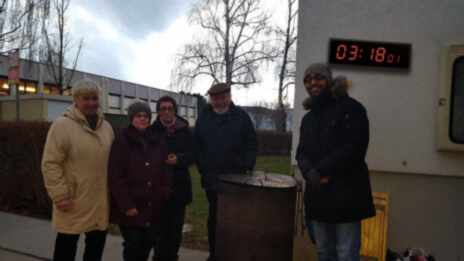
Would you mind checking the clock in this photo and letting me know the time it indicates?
3:18
